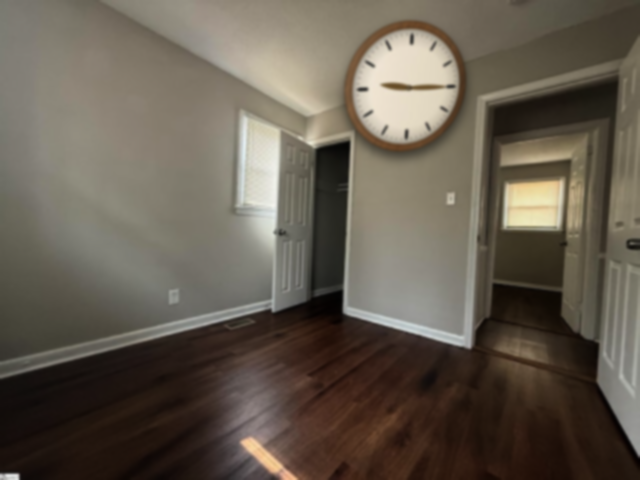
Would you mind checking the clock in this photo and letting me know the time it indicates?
9:15
